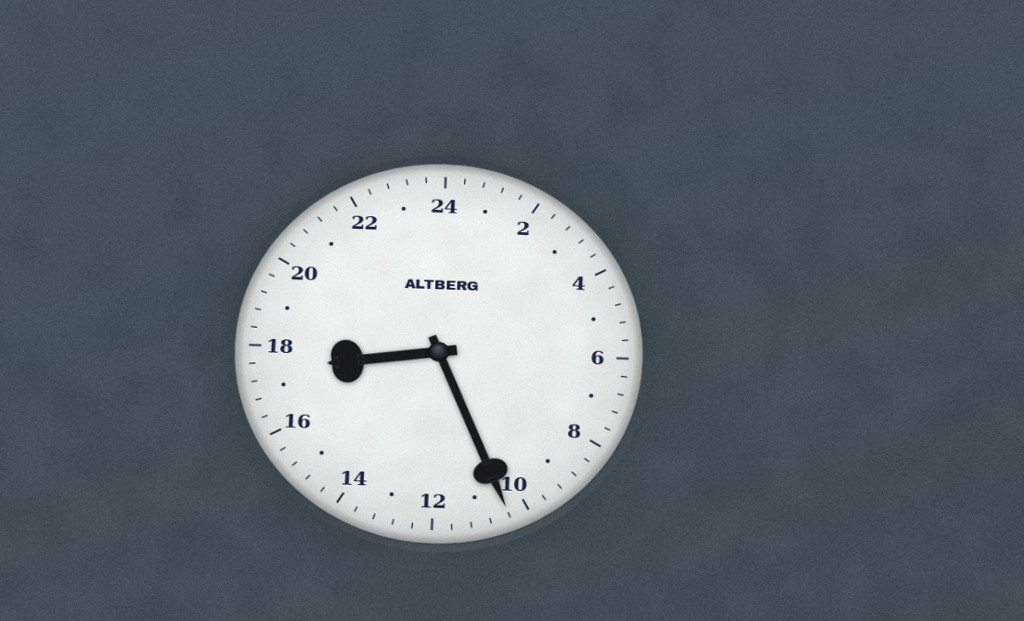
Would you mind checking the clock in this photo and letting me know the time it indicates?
17:26
